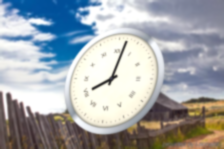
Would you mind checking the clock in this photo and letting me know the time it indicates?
8:02
